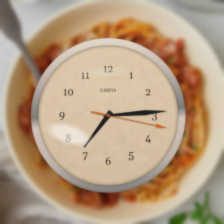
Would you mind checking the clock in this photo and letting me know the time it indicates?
7:14:17
